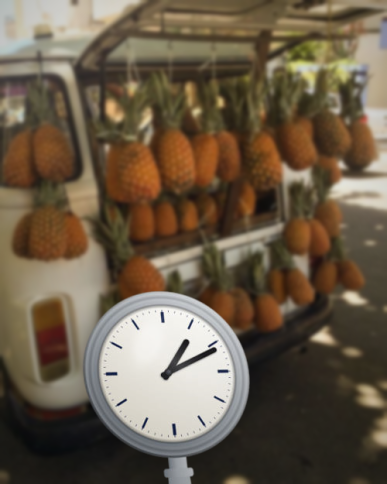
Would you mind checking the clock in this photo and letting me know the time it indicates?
1:11
